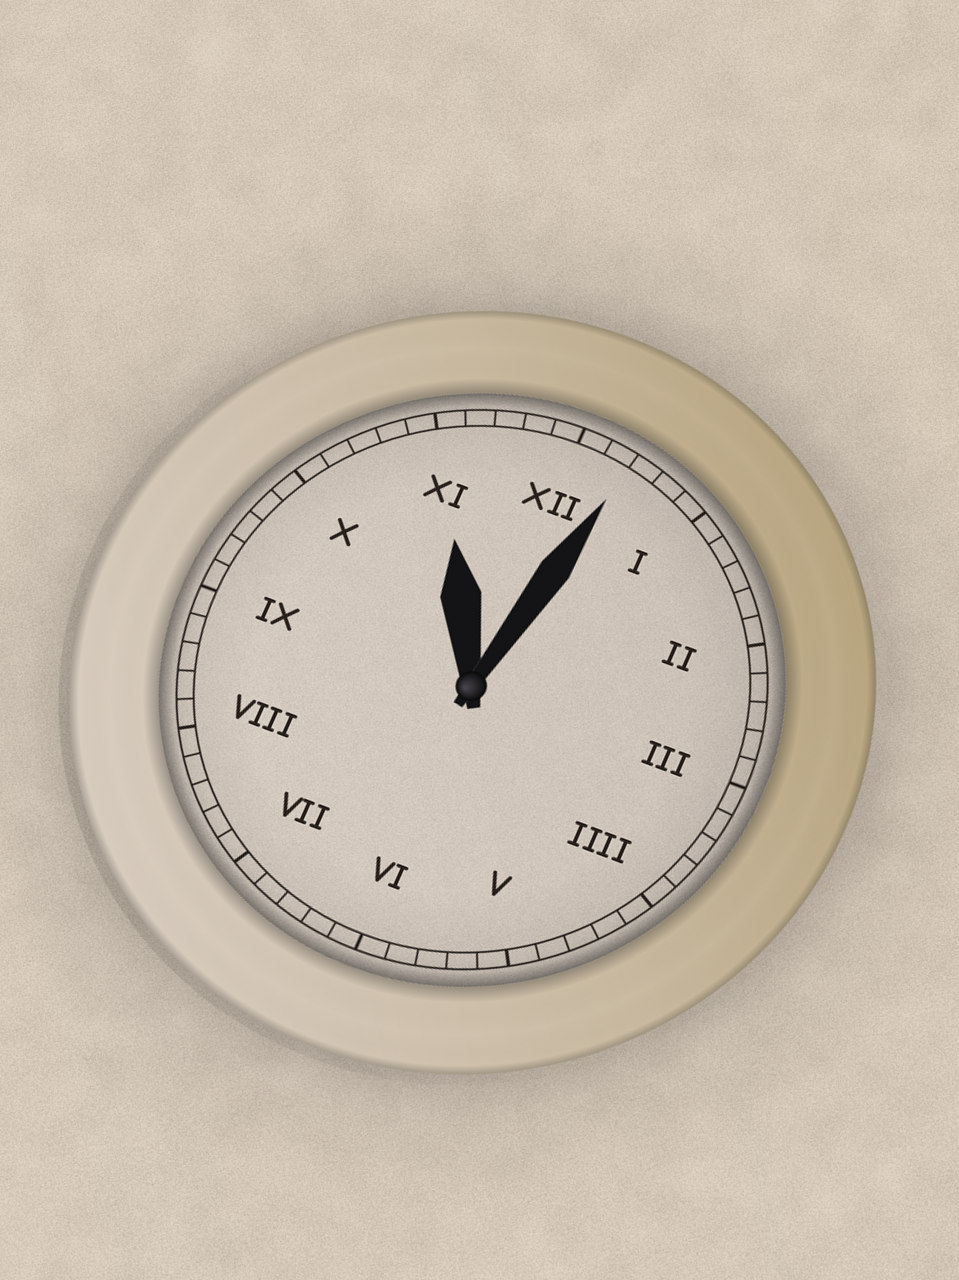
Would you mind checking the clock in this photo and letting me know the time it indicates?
11:02
